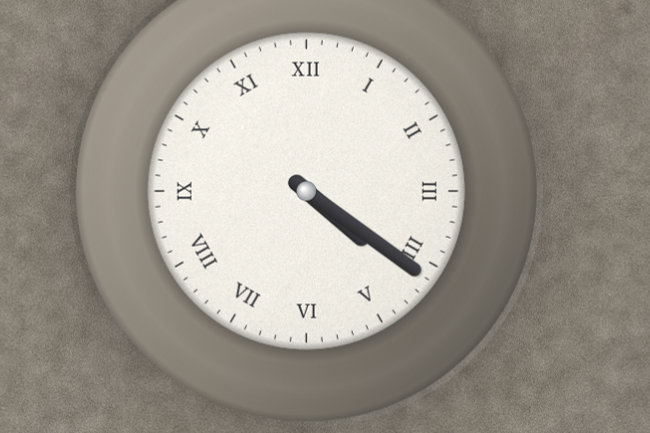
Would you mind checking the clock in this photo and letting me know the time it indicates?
4:21
